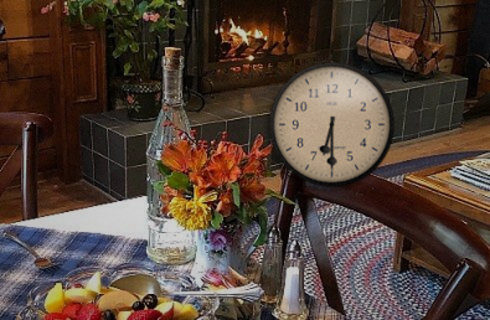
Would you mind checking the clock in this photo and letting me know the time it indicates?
6:30
